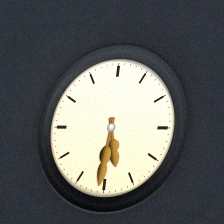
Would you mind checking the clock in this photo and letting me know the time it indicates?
5:31
